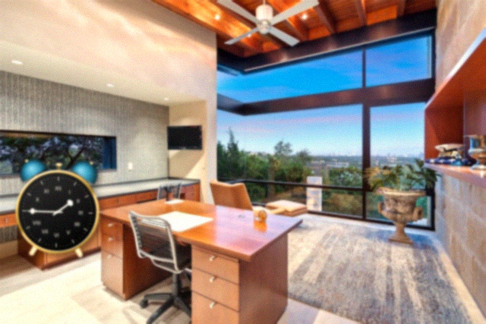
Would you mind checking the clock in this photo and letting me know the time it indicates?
1:45
